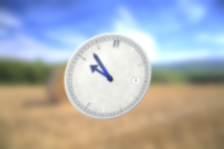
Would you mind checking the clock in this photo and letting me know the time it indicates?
9:53
